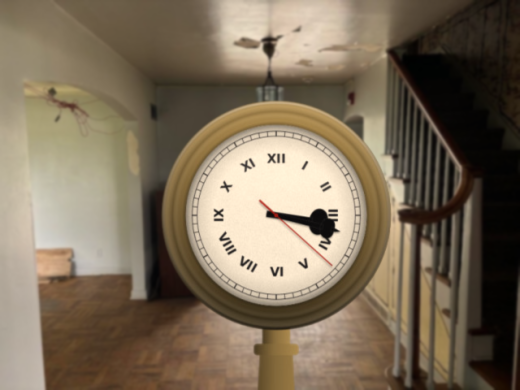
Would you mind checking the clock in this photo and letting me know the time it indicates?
3:17:22
